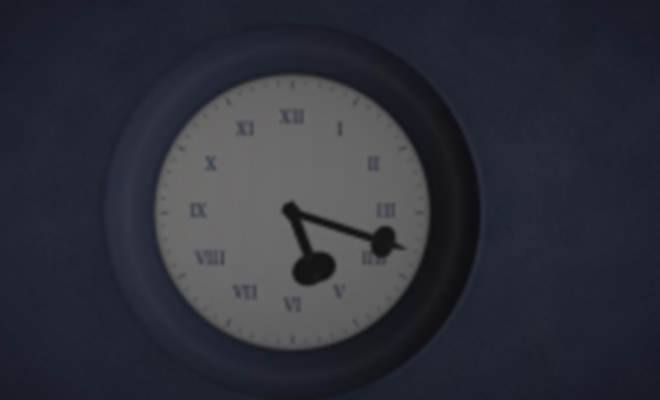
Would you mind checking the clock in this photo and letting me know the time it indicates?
5:18
